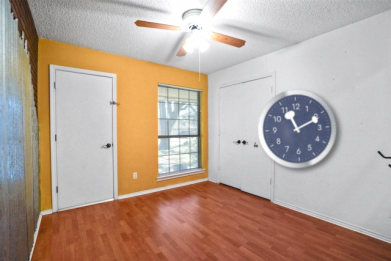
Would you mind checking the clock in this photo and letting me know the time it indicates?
11:11
